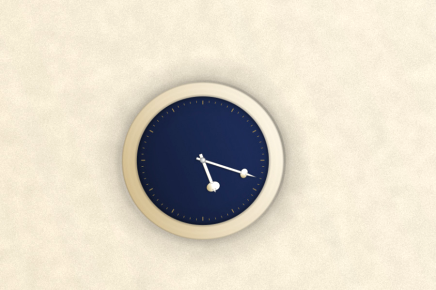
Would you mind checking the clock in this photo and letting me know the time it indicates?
5:18
